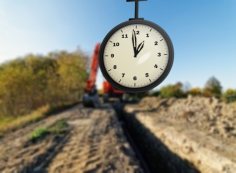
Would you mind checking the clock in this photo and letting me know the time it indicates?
12:59
